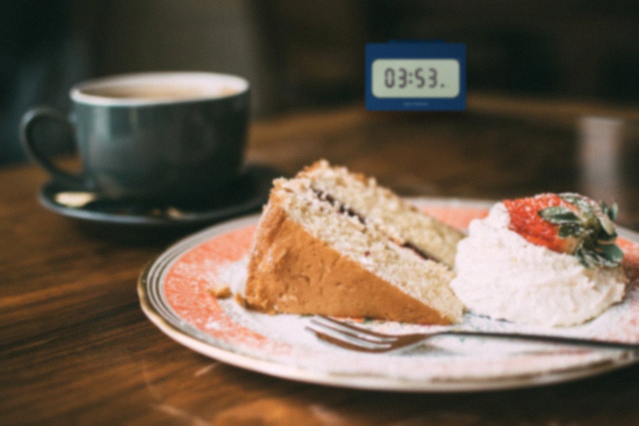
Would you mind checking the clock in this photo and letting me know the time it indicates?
3:53
